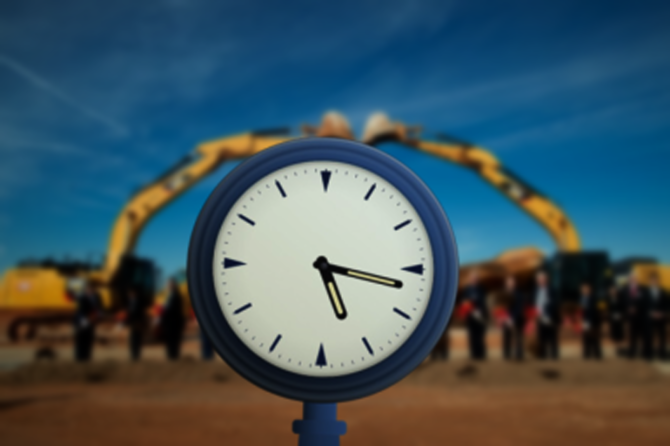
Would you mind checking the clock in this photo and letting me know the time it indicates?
5:17
